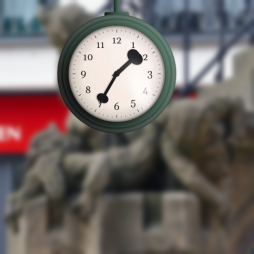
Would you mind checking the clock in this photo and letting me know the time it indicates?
1:35
